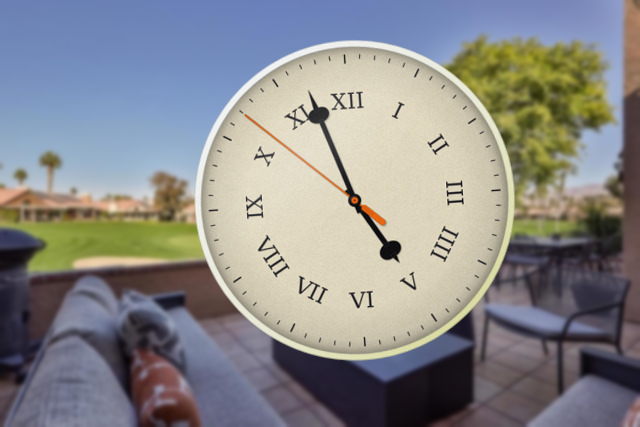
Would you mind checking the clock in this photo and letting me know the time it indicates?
4:56:52
